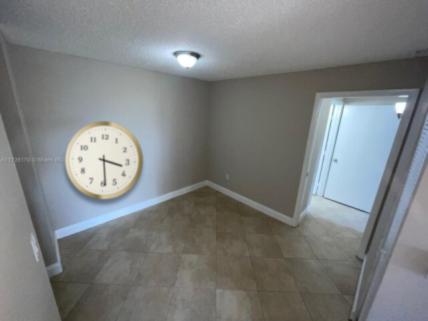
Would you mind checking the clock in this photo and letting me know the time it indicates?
3:29
